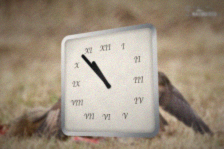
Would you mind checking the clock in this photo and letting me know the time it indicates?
10:53
